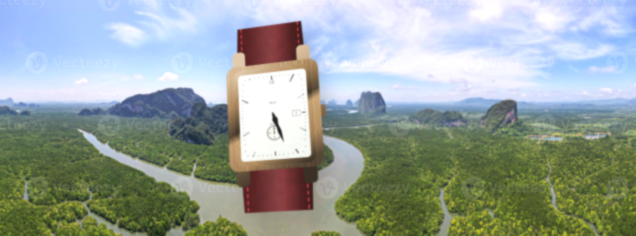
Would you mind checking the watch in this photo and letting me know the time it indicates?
5:27
